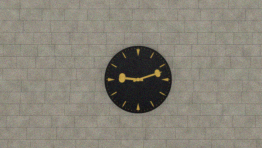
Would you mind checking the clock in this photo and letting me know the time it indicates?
9:12
